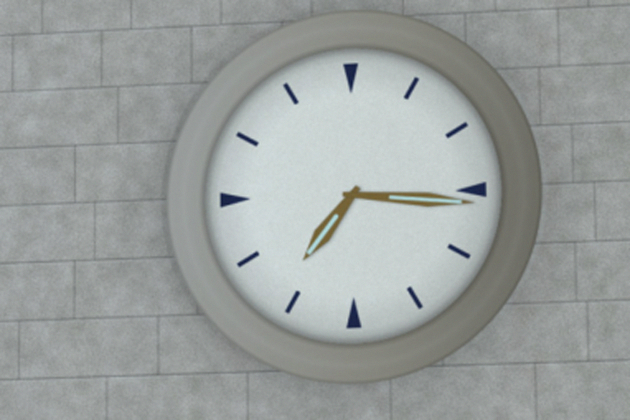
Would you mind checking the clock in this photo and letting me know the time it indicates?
7:16
